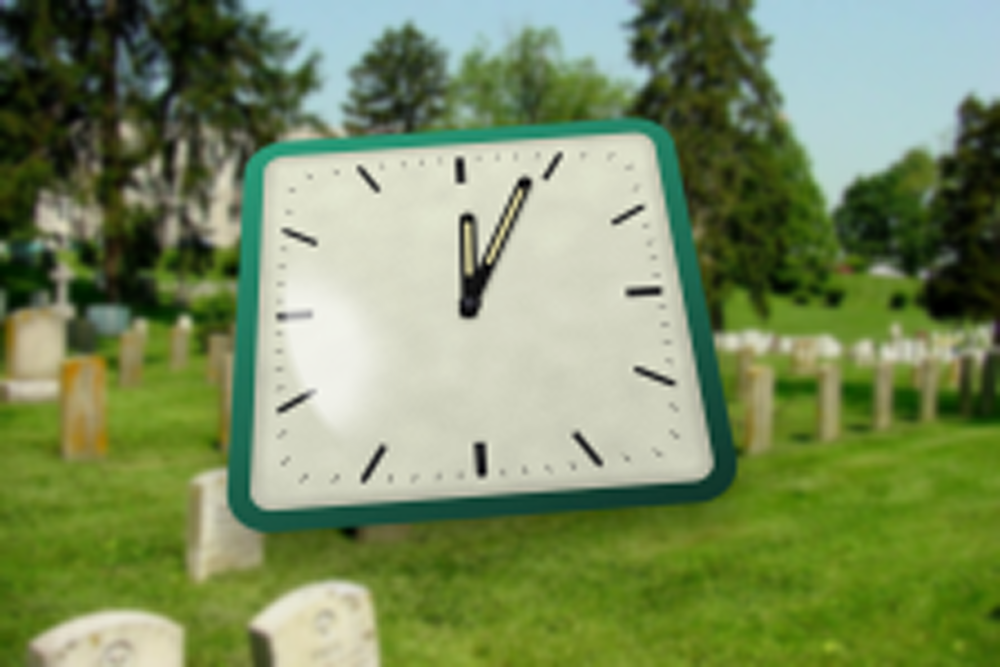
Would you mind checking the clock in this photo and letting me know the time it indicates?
12:04
